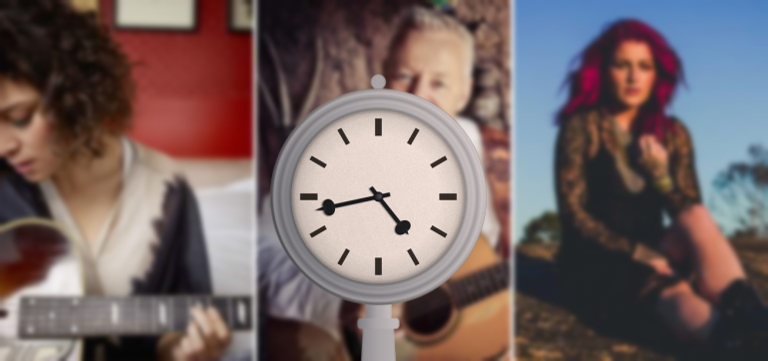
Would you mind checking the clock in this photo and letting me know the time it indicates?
4:43
